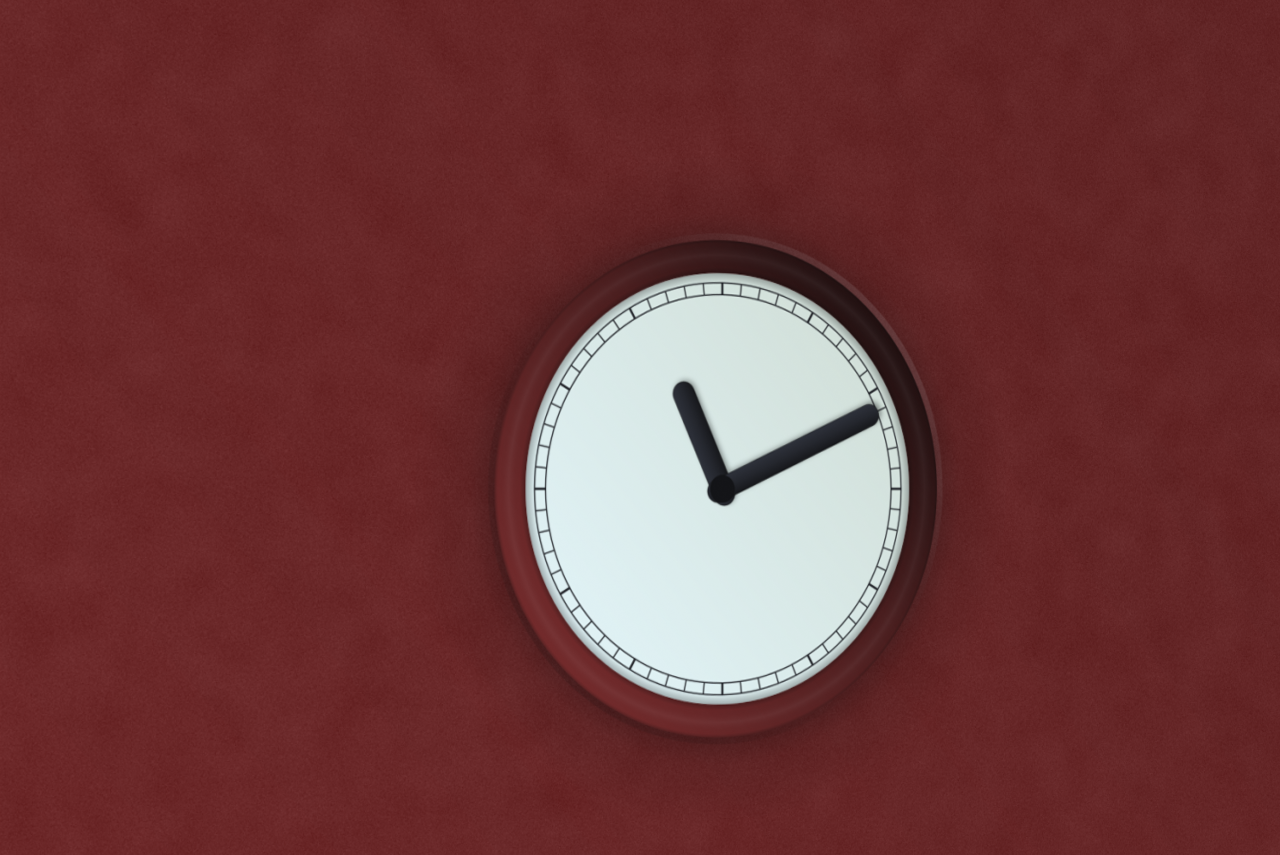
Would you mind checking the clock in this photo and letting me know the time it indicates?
11:11
